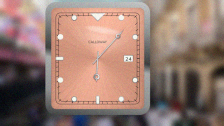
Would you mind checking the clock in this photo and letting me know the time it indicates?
6:07
